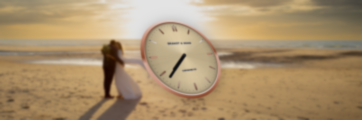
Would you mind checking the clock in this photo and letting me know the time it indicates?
7:38
